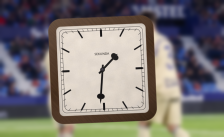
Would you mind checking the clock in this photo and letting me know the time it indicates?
1:31
